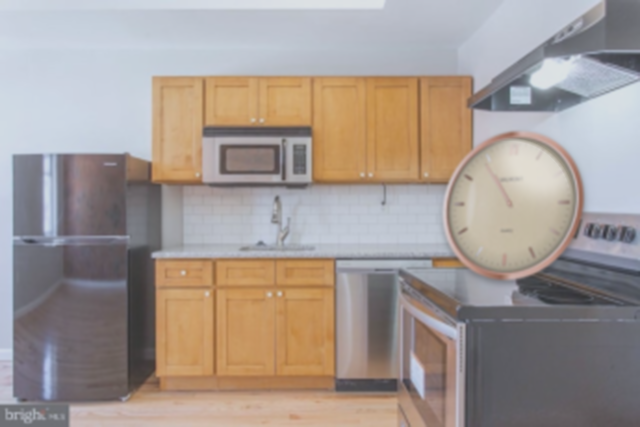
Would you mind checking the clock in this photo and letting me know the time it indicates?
10:54
